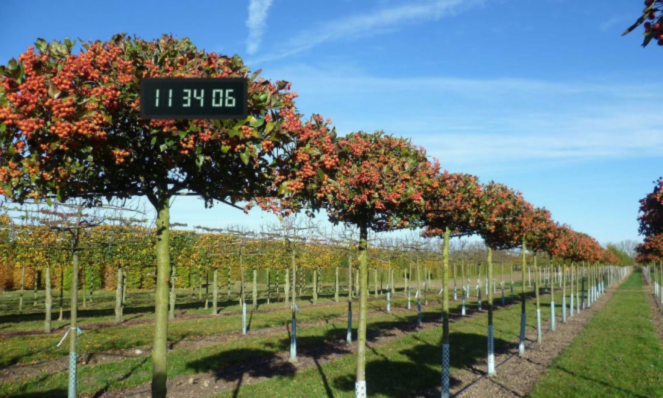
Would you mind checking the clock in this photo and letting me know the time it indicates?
11:34:06
